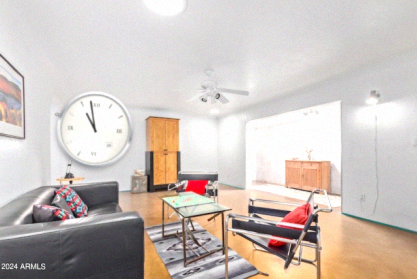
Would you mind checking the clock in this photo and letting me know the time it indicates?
10:58
